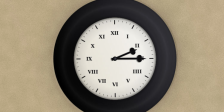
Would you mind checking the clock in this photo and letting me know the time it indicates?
2:15
